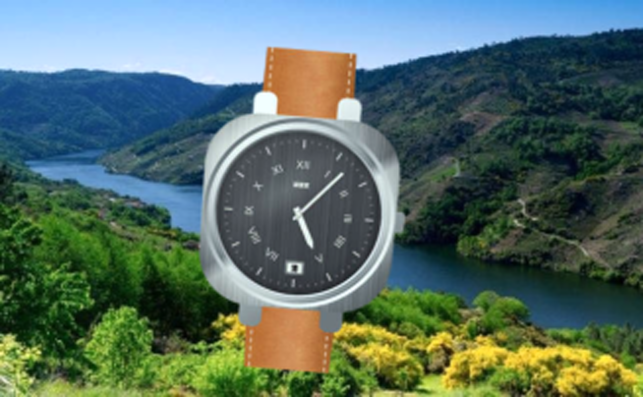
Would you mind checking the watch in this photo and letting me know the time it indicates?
5:07
